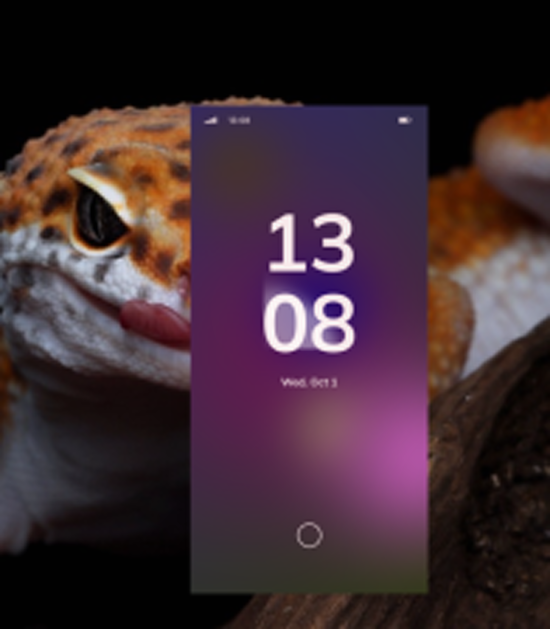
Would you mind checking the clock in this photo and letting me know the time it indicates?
13:08
